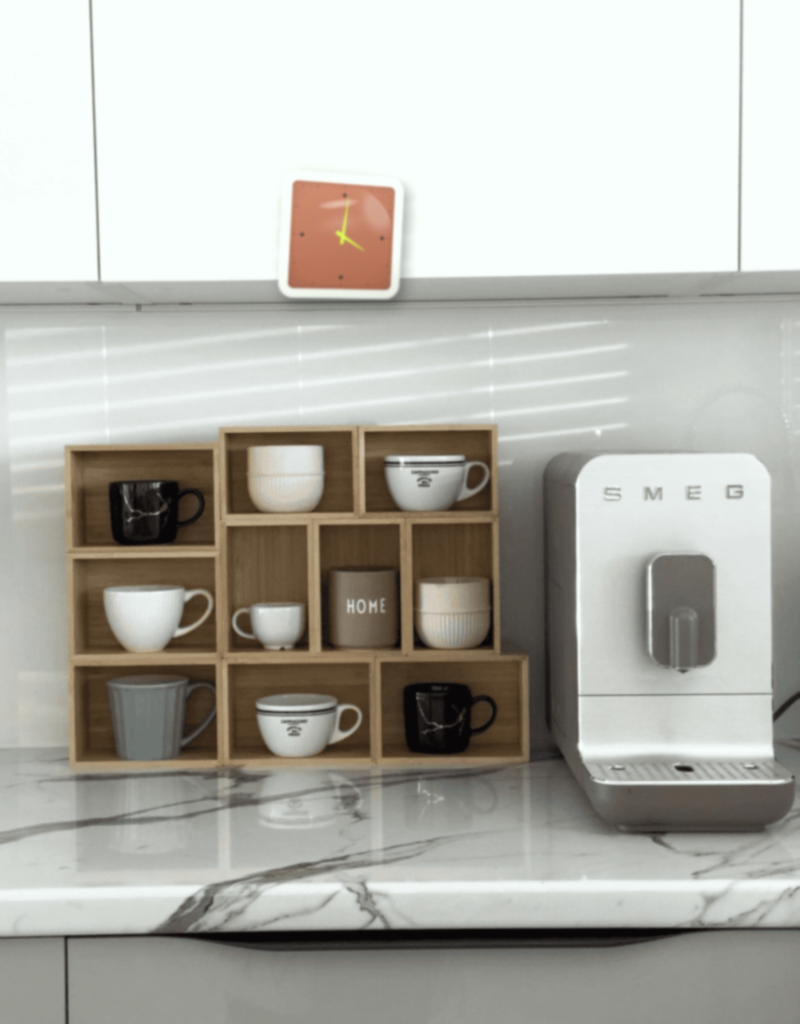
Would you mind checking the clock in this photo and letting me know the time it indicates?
4:01
